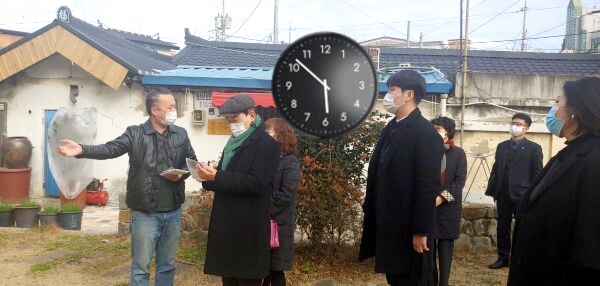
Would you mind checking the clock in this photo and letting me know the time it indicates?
5:52
